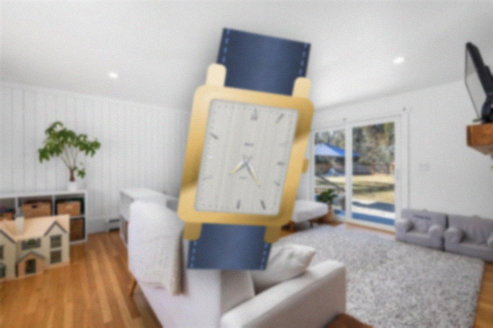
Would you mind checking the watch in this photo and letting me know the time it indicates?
7:24
